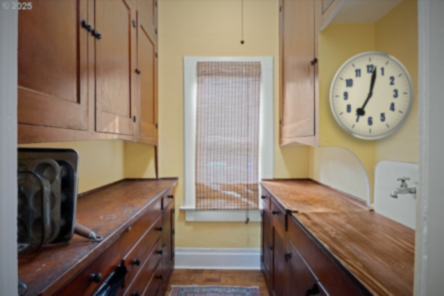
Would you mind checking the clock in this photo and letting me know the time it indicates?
7:02
